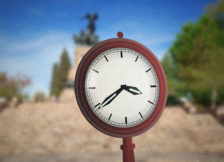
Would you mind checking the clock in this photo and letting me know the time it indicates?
3:39
